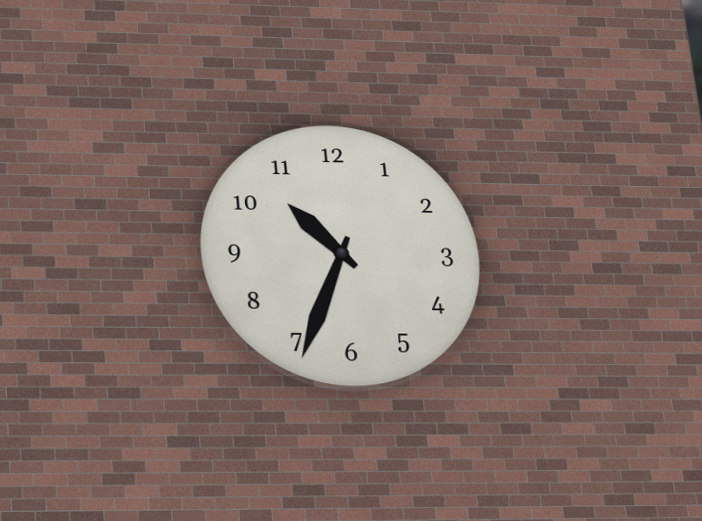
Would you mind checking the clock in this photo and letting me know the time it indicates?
10:34
